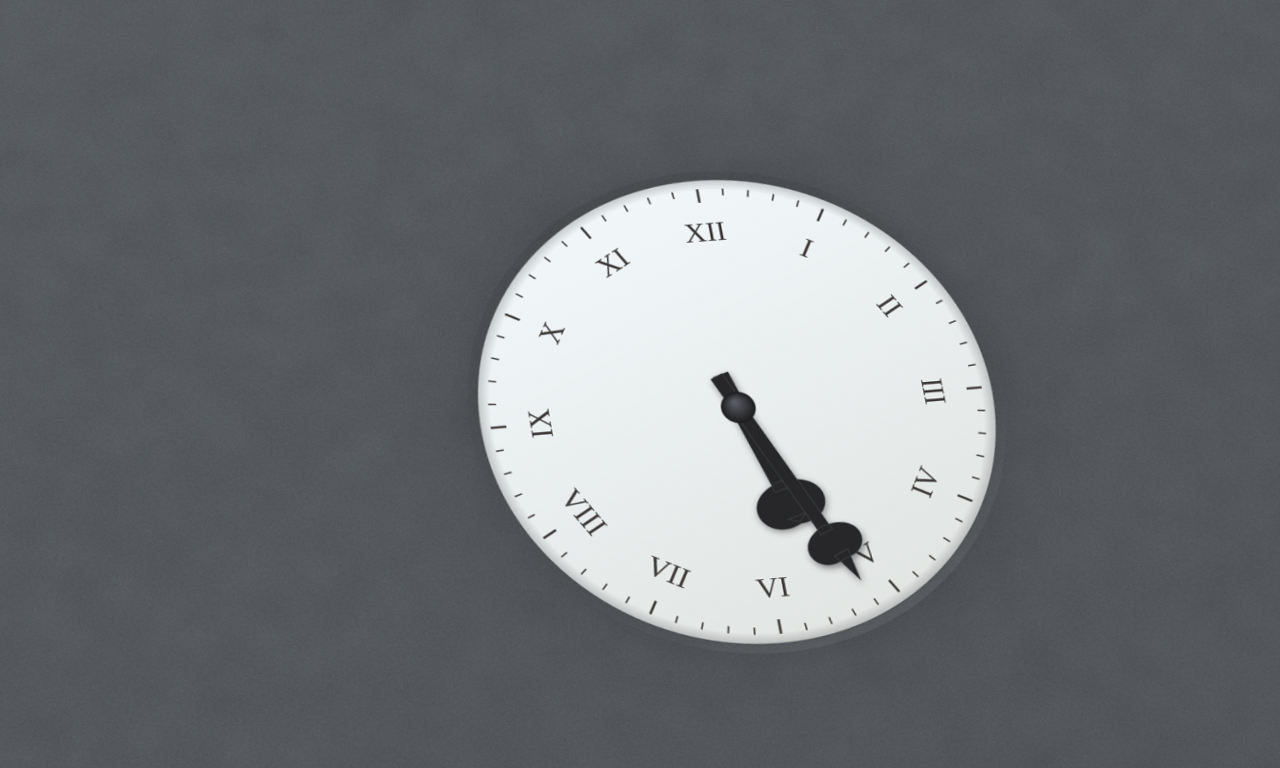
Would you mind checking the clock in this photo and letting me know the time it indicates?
5:26
